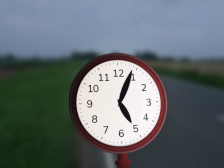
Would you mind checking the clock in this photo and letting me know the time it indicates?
5:04
